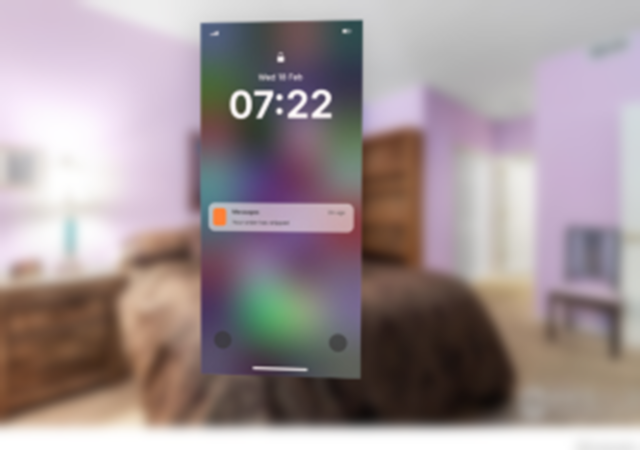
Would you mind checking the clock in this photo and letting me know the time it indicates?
7:22
